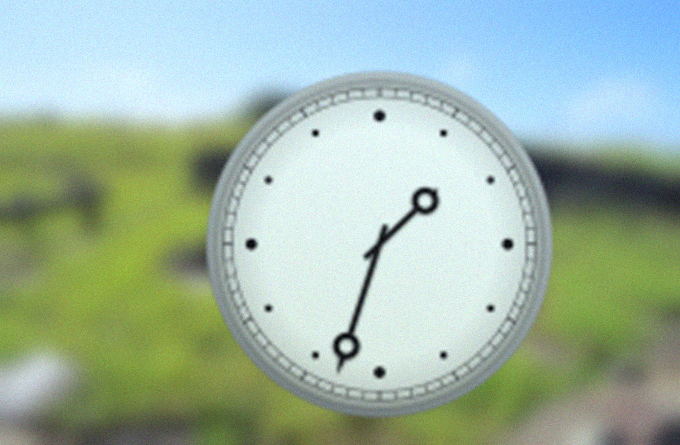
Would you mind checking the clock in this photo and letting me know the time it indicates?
1:33
